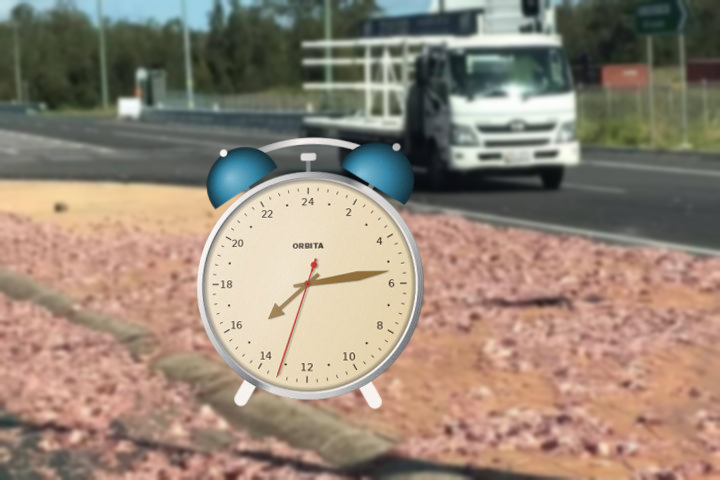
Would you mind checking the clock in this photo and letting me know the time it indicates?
15:13:33
